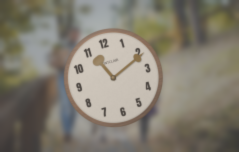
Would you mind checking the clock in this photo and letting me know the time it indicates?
11:11
